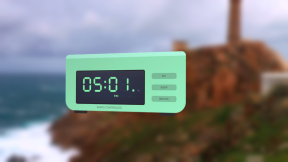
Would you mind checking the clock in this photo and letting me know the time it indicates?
5:01
